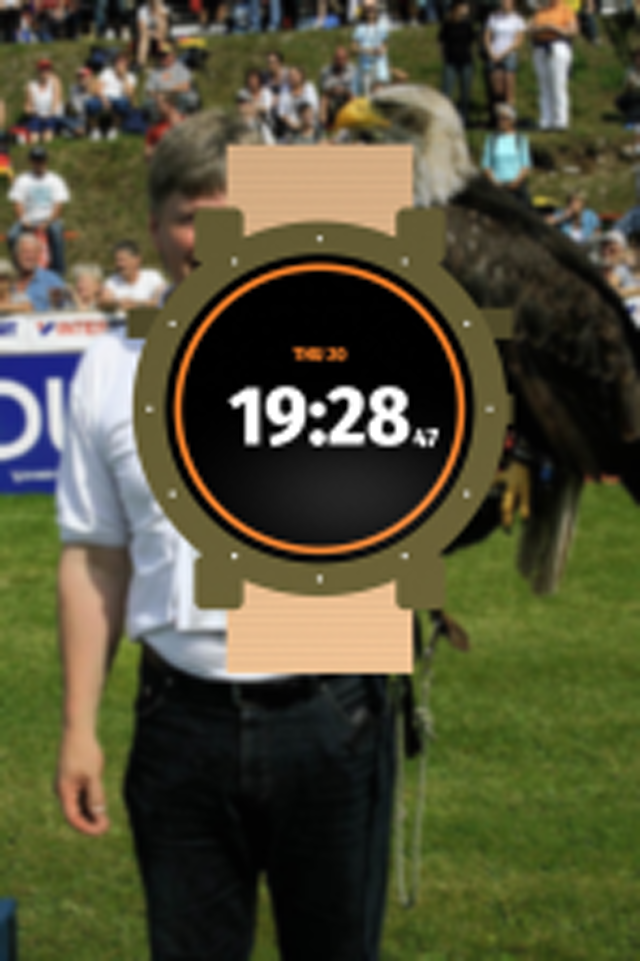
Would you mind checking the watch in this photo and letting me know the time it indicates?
19:28
